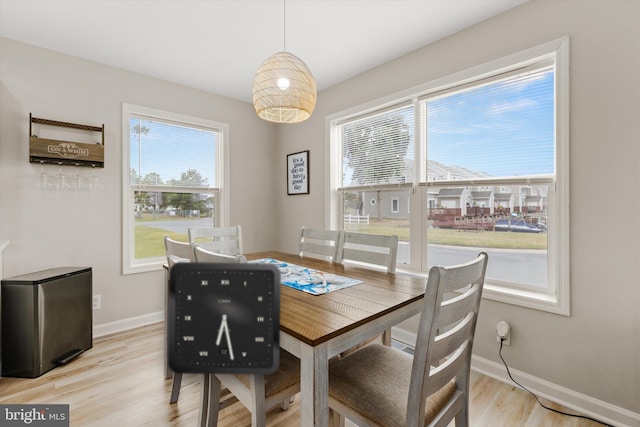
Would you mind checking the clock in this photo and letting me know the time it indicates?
6:28
